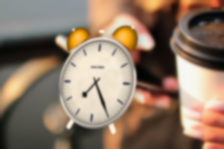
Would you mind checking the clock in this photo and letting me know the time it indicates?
7:25
